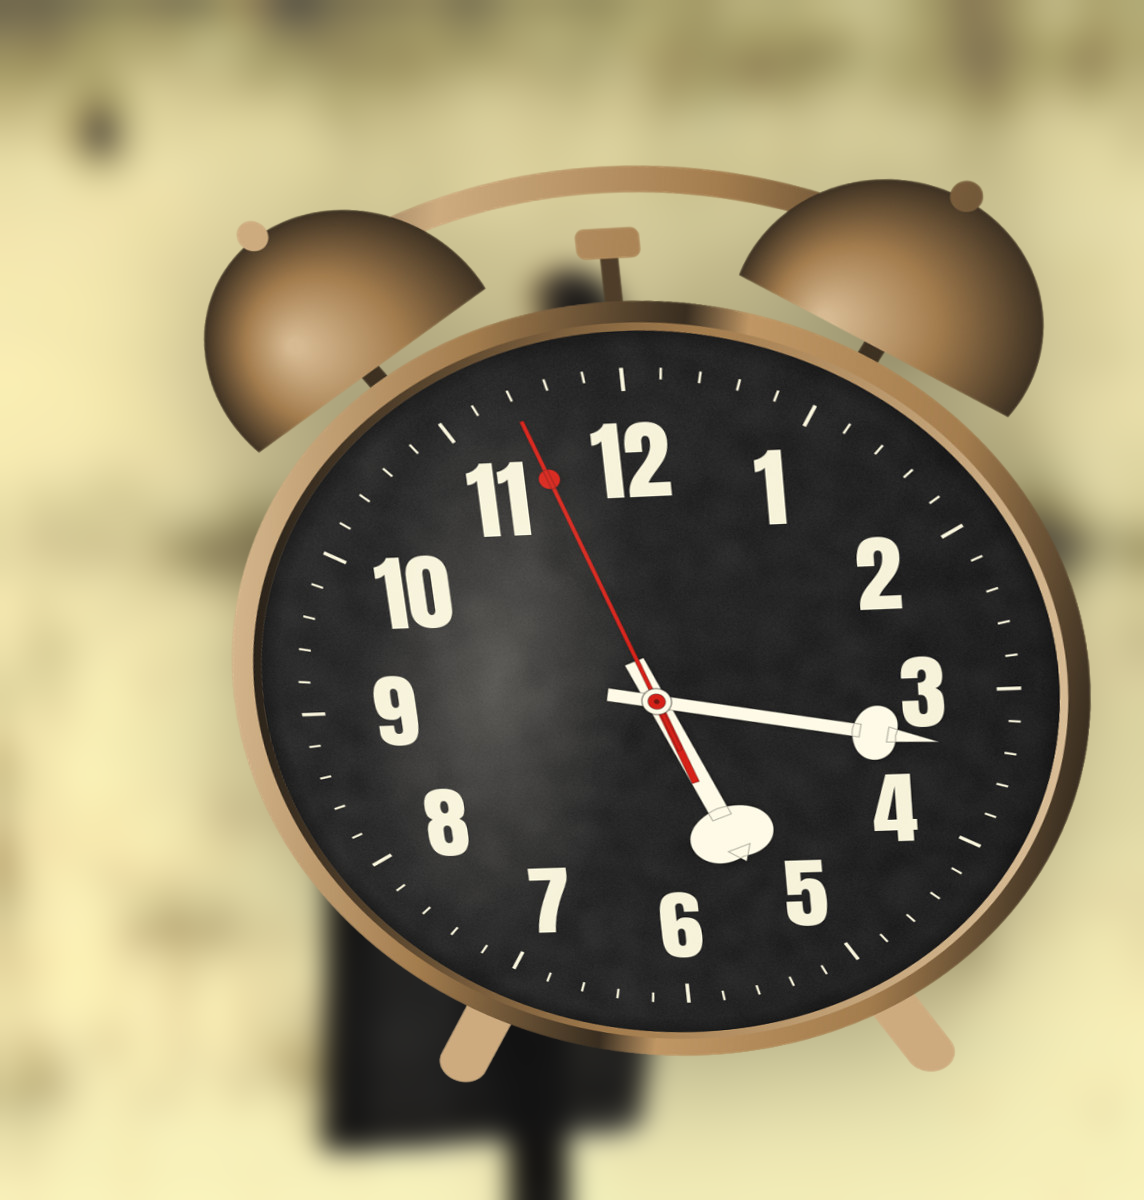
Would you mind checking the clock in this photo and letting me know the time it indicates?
5:16:57
